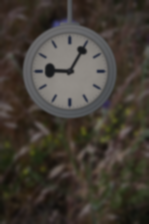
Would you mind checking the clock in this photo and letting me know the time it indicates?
9:05
